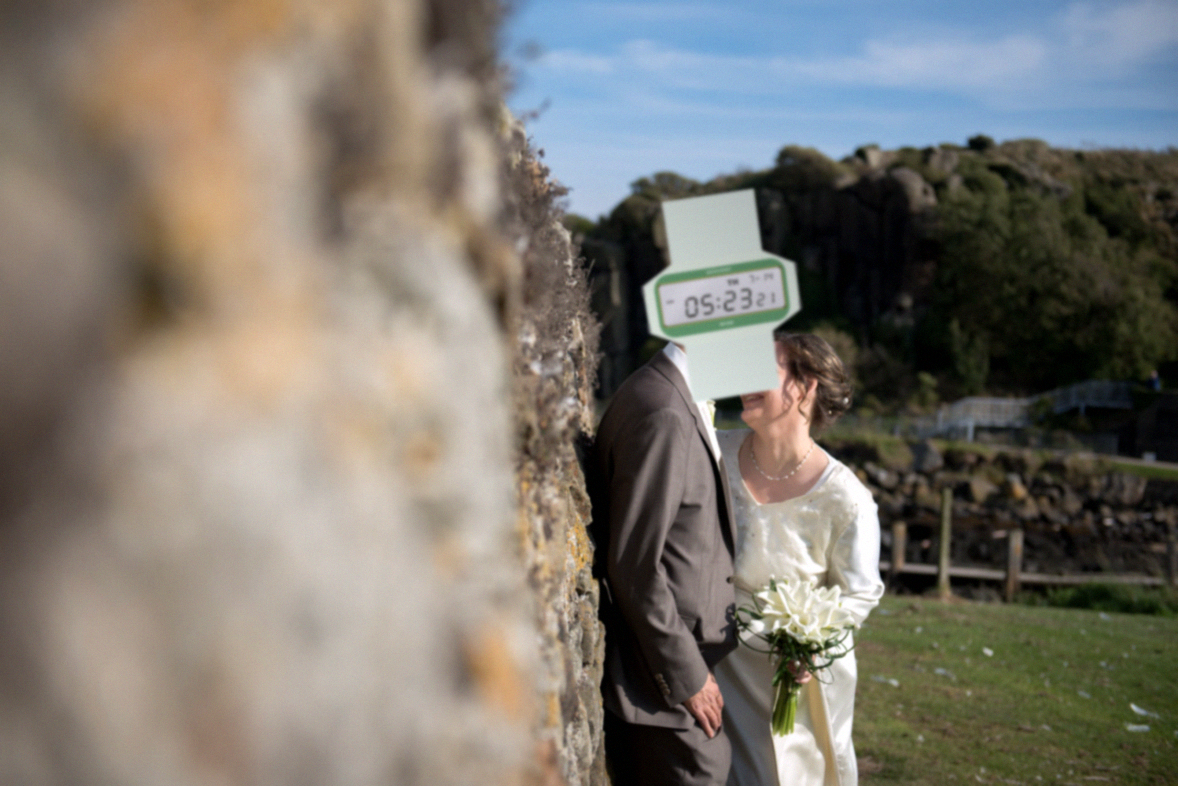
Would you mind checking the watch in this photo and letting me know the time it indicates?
5:23:21
